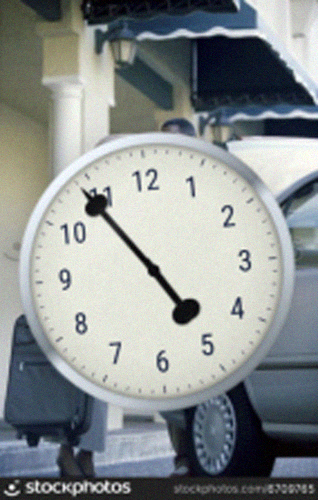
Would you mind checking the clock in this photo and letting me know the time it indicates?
4:54
